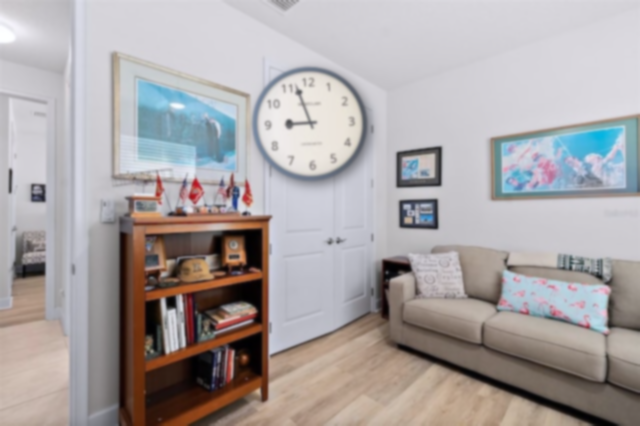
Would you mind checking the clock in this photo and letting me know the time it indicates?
8:57
